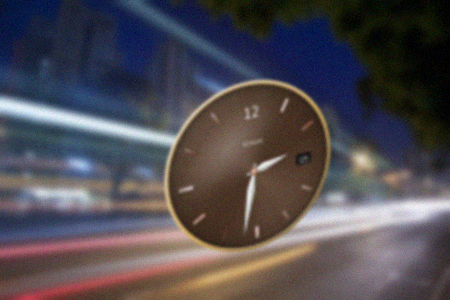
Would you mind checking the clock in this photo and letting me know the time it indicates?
2:32
